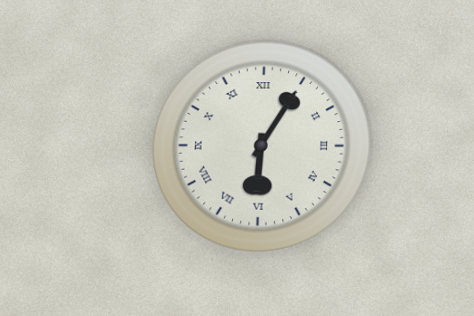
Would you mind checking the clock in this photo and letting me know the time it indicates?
6:05
